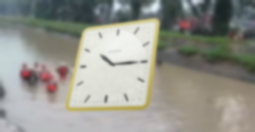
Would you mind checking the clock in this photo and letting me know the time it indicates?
10:15
